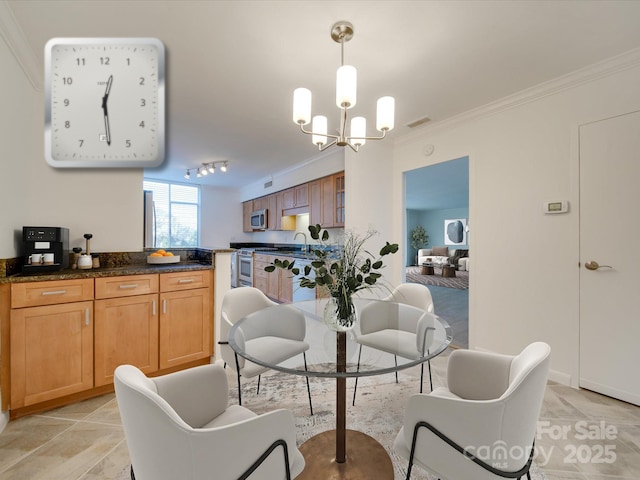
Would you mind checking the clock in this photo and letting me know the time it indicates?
12:29
